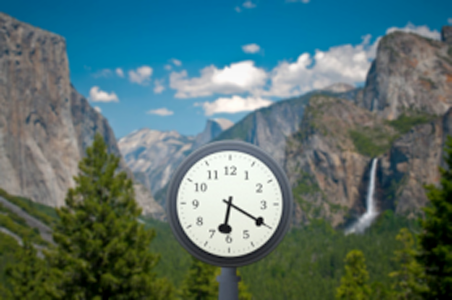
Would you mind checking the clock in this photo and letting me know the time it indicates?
6:20
